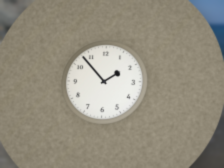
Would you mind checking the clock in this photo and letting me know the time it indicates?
1:53
